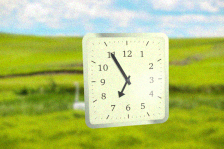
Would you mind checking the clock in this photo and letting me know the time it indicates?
6:55
